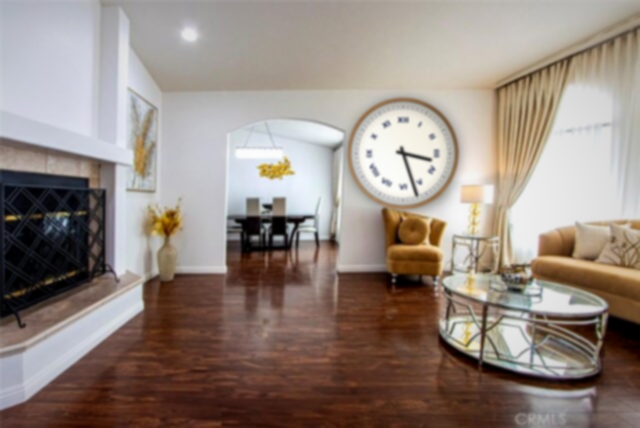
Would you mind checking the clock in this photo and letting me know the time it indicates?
3:27
